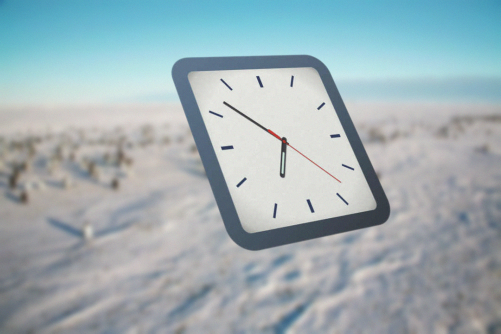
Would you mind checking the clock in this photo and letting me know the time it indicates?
6:52:23
